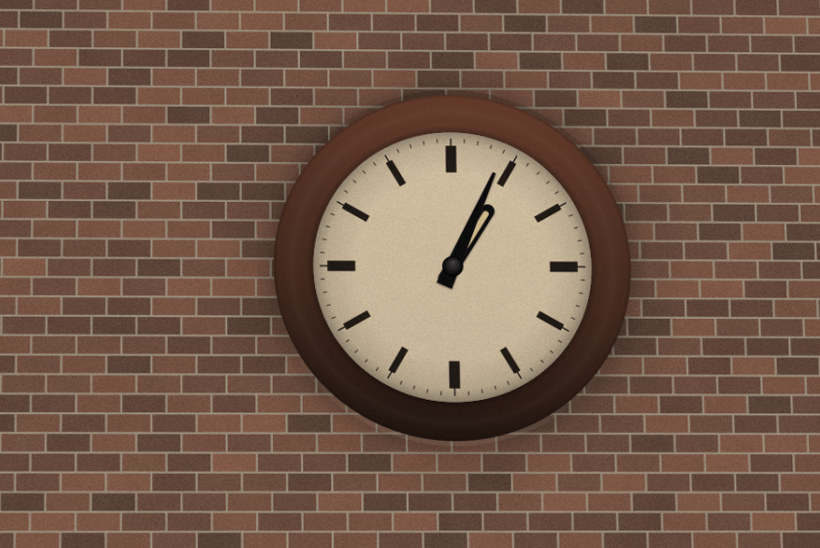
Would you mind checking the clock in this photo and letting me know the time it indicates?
1:04
